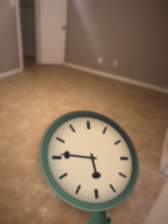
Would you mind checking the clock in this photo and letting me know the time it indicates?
5:46
